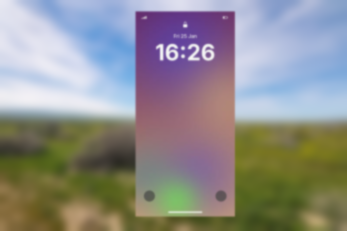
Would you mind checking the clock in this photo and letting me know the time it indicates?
16:26
